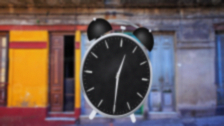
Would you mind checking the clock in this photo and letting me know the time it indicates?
12:30
